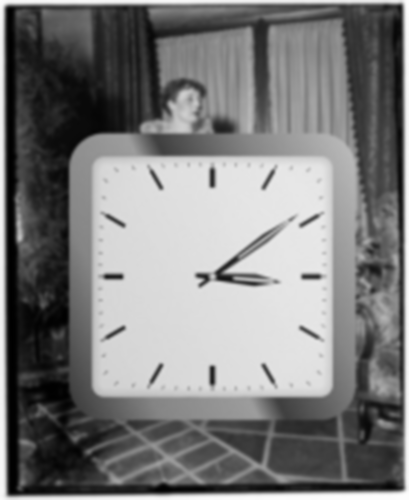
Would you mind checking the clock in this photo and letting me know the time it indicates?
3:09
